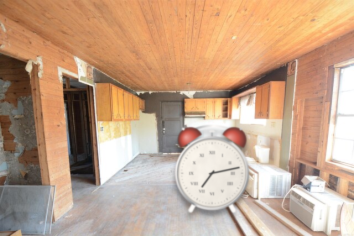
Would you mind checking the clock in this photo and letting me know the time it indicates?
7:13
